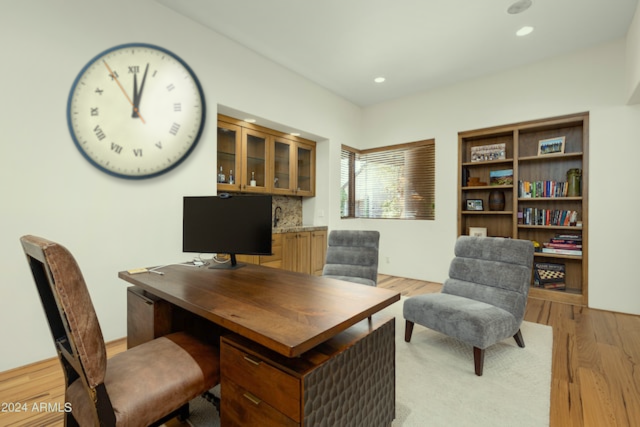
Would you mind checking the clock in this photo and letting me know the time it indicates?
12:02:55
